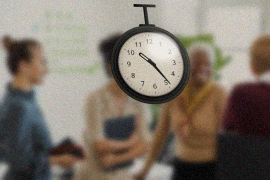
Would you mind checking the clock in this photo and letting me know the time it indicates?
10:24
